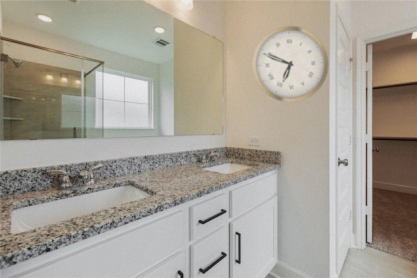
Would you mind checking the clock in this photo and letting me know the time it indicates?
6:49
